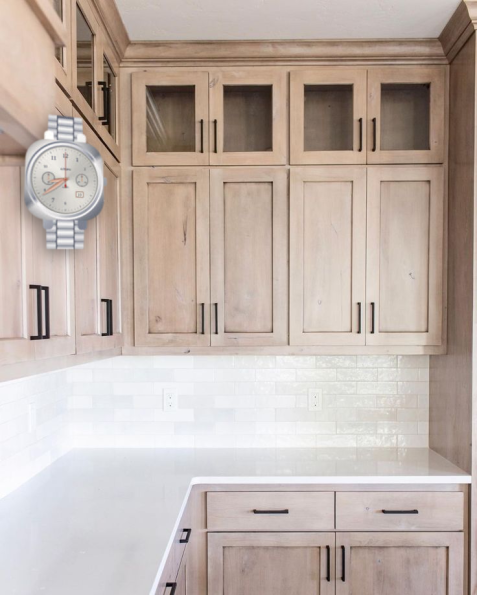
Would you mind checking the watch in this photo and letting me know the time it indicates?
8:39
